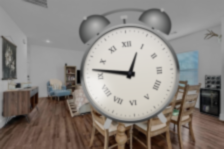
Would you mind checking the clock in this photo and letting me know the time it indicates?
12:47
